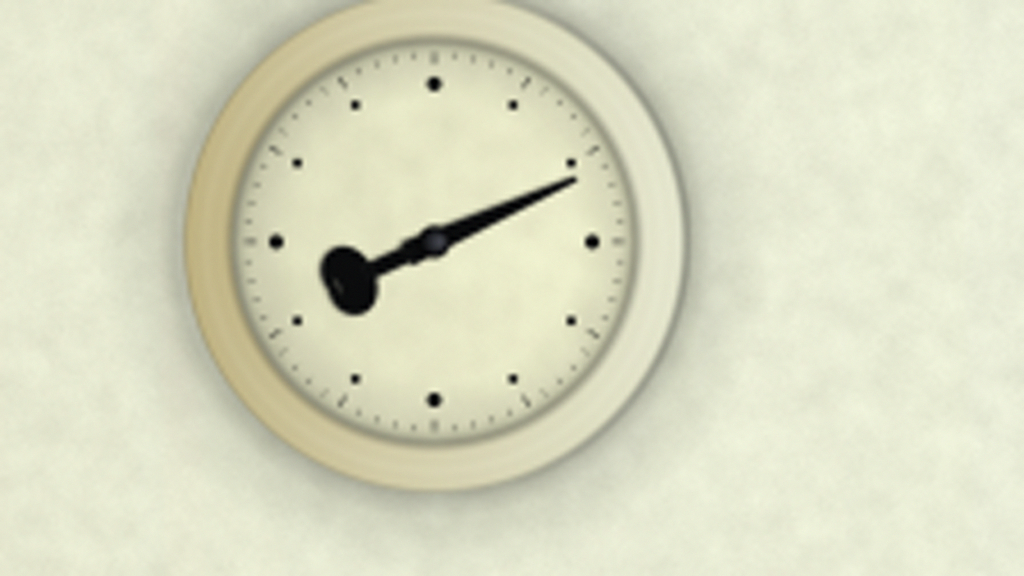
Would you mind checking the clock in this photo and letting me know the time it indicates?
8:11
